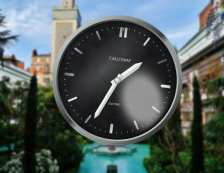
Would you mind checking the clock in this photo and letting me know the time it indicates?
1:34
